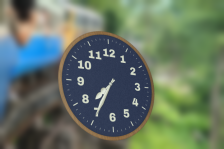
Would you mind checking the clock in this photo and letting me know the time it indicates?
7:35
